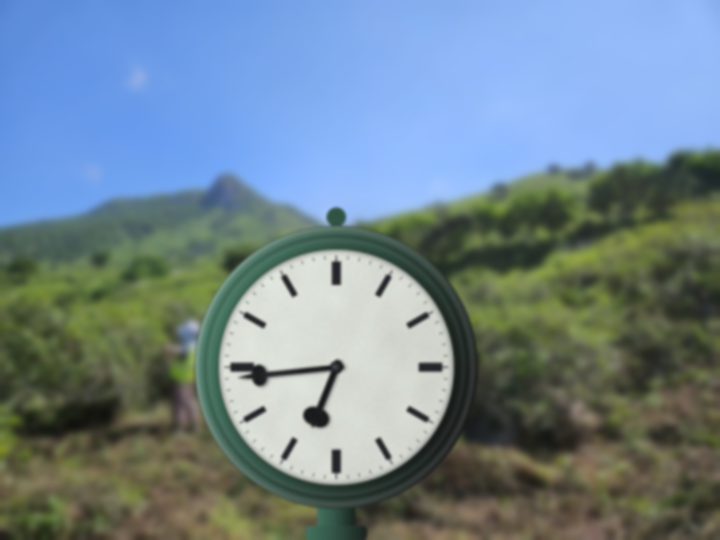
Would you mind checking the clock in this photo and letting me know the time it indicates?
6:44
